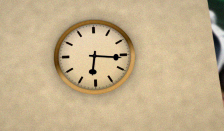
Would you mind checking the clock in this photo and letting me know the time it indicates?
6:16
